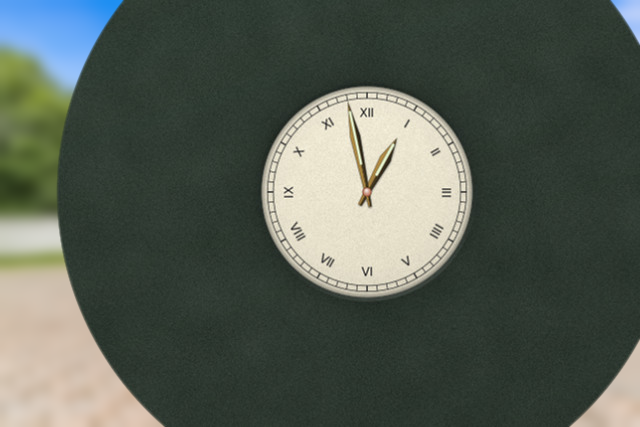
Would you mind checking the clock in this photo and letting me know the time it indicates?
12:58
